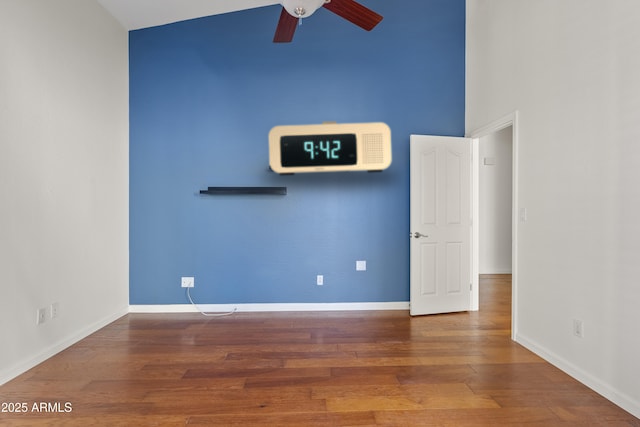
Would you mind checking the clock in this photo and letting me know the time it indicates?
9:42
